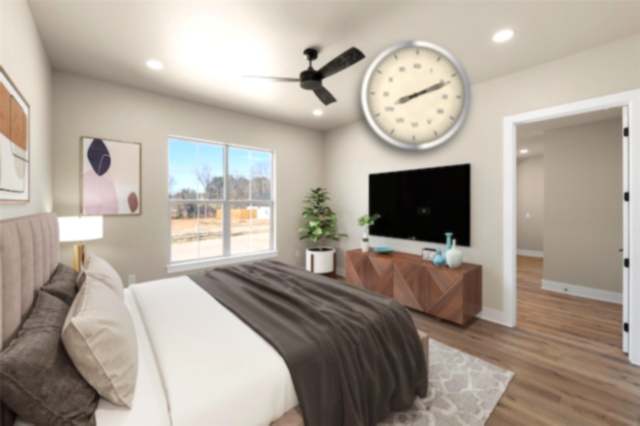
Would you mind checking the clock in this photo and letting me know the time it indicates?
8:11
